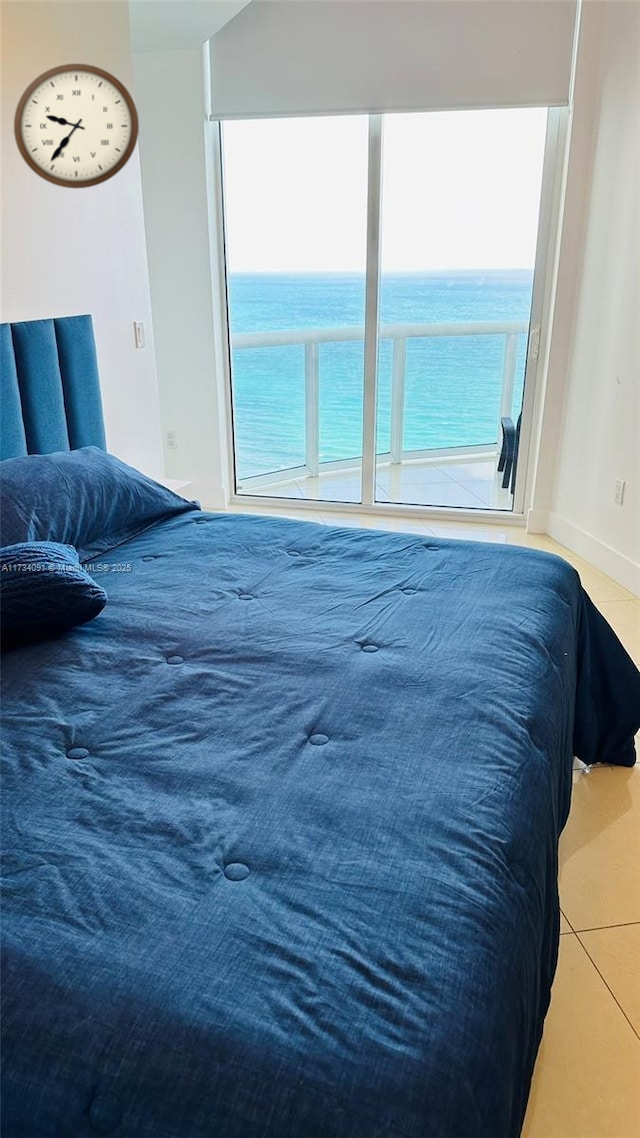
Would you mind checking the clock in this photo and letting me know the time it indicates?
9:36
